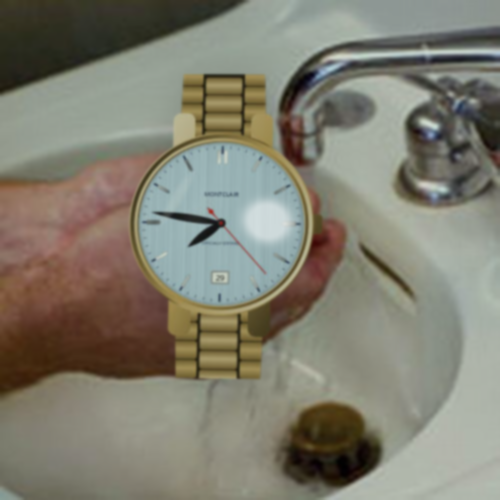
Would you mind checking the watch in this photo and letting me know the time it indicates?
7:46:23
